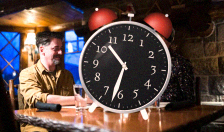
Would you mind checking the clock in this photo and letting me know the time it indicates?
10:32
